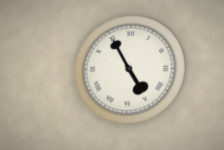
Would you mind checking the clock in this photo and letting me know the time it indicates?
4:55
